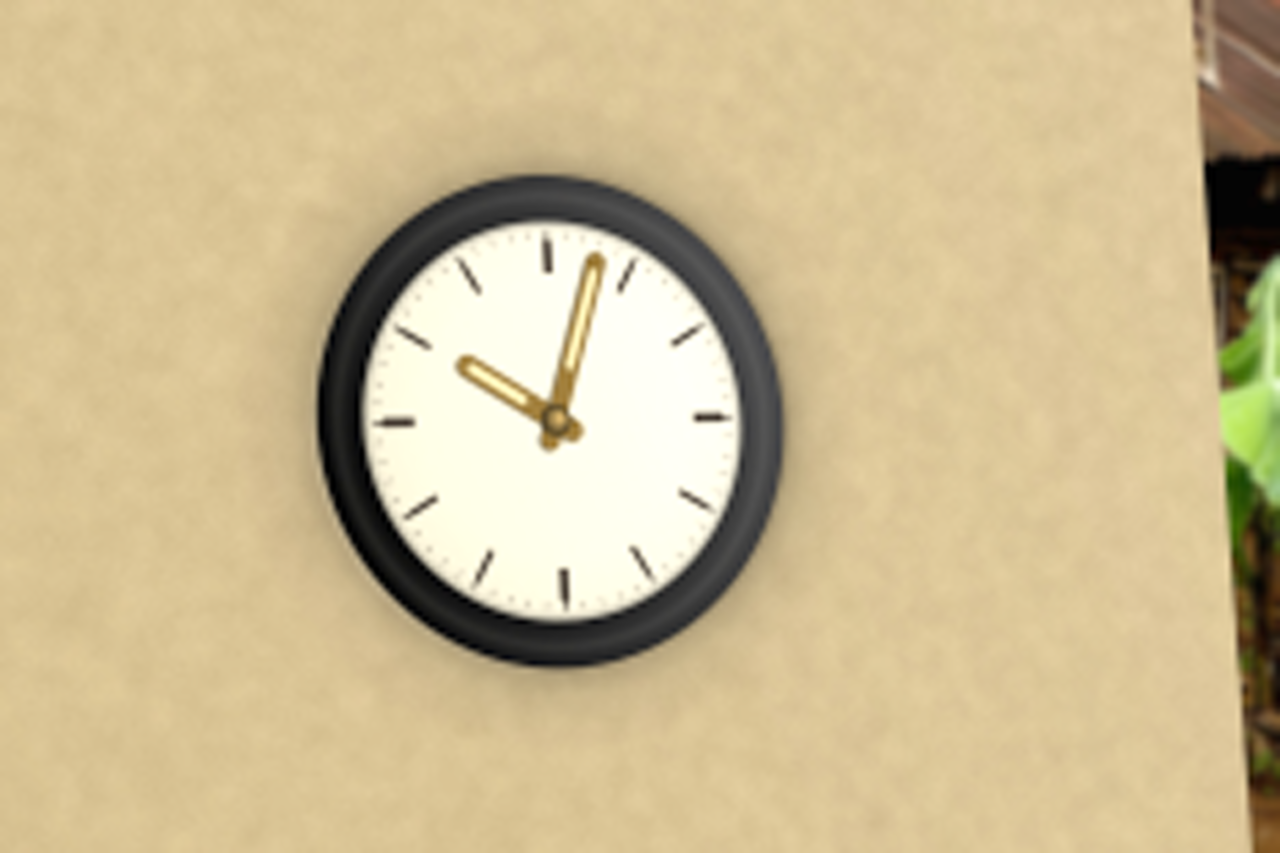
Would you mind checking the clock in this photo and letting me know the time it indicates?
10:03
